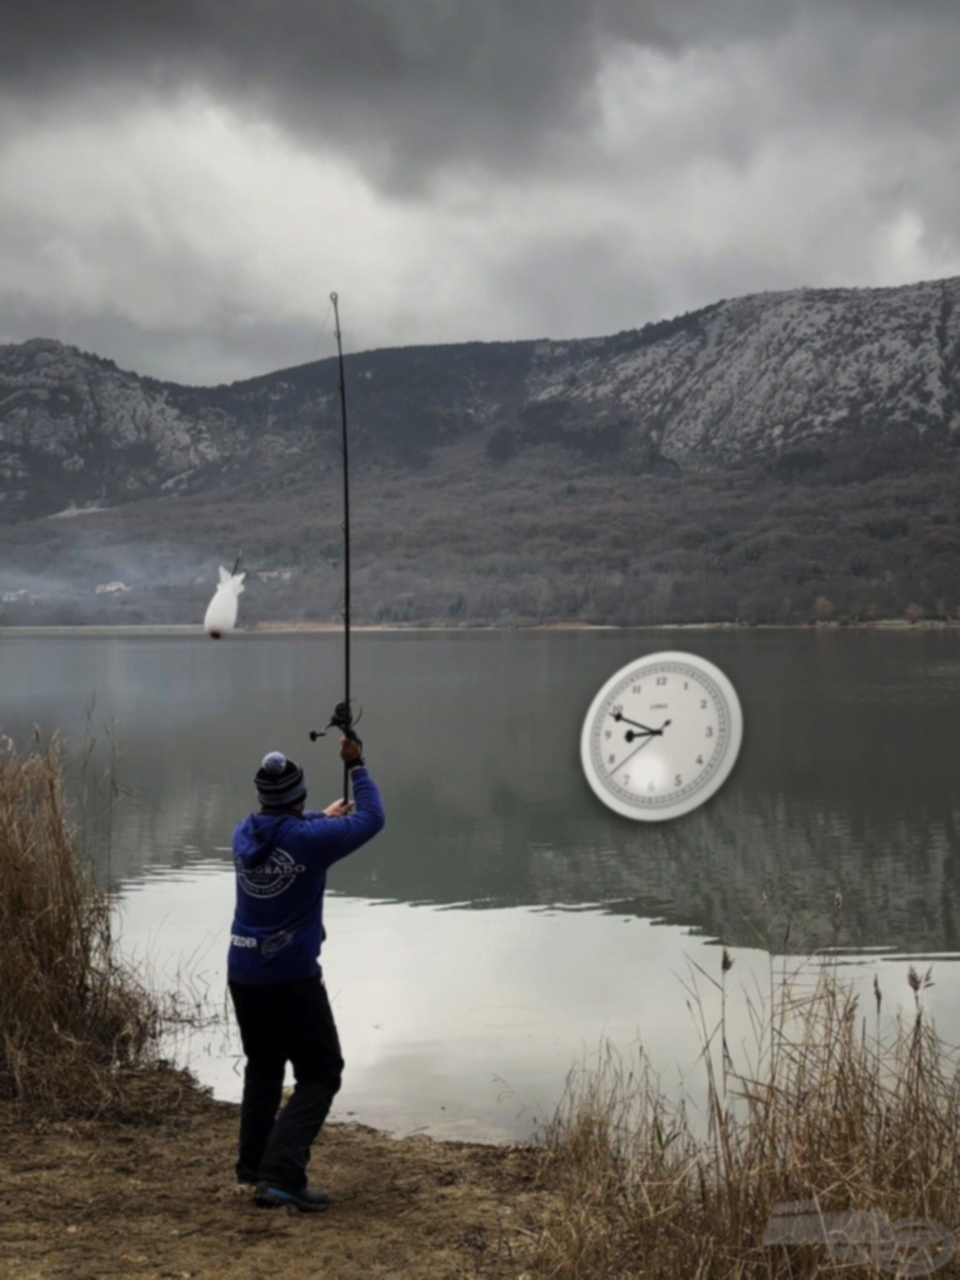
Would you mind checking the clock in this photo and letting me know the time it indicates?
8:48:38
